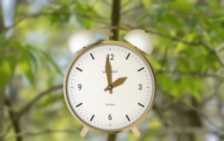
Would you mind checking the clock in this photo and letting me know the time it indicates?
1:59
